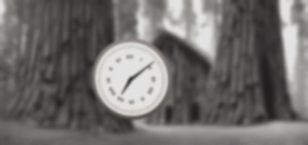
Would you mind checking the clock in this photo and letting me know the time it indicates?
7:09
